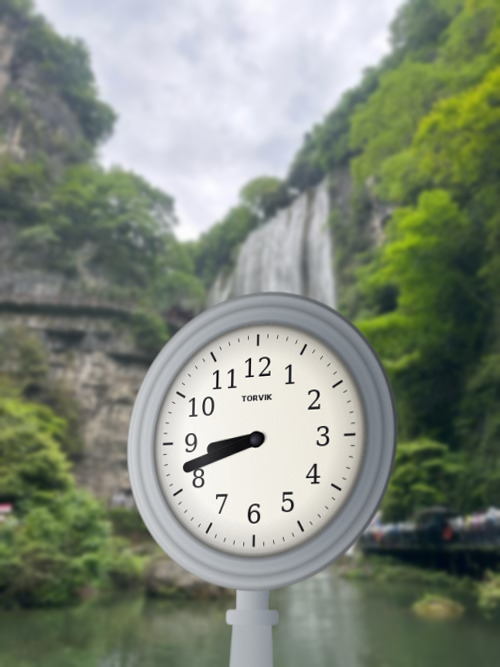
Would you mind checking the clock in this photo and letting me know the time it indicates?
8:42
